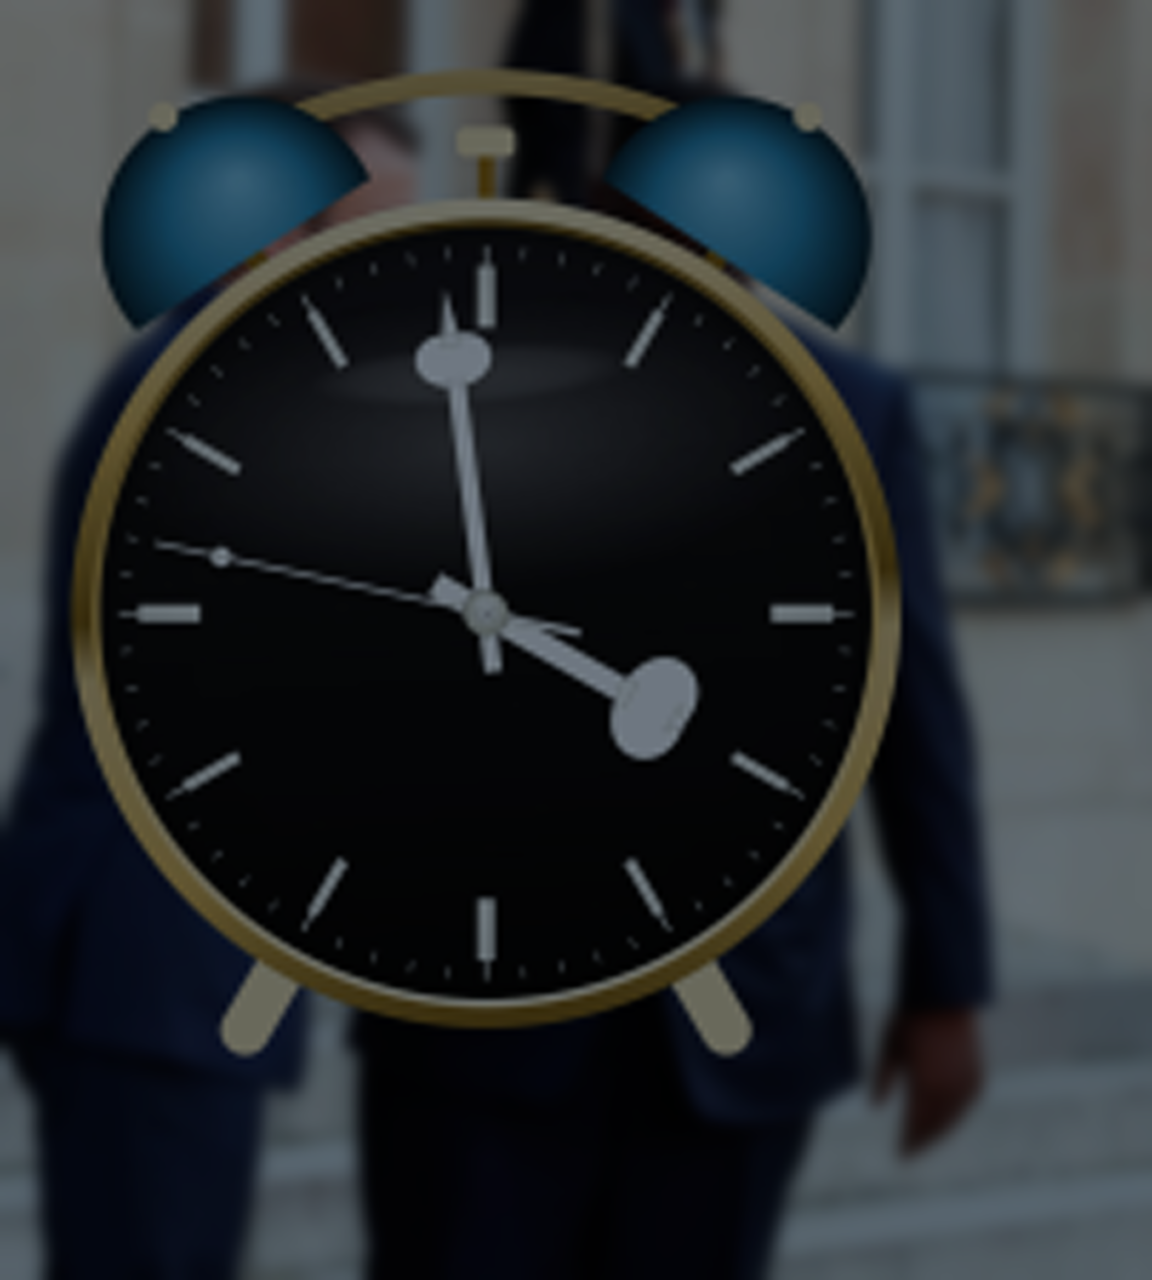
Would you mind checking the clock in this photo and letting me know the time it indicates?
3:58:47
